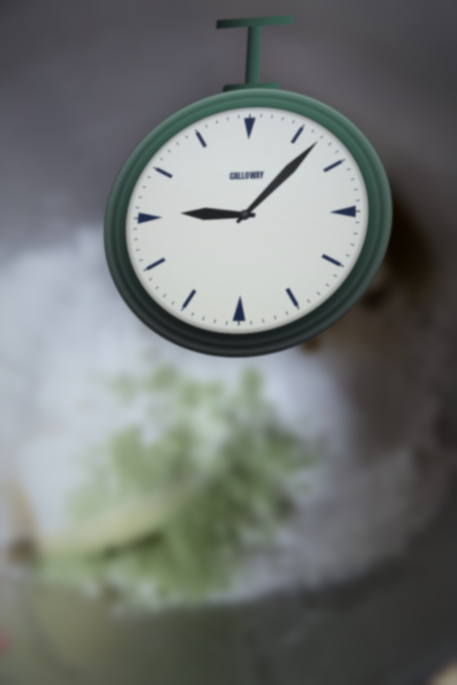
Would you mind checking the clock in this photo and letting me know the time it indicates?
9:07
